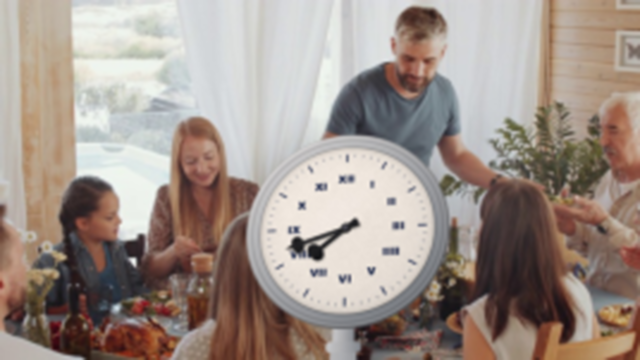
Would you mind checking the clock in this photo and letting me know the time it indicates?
7:42
